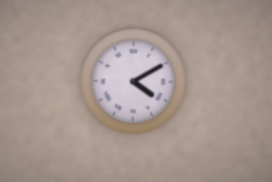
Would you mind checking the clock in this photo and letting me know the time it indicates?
4:10
